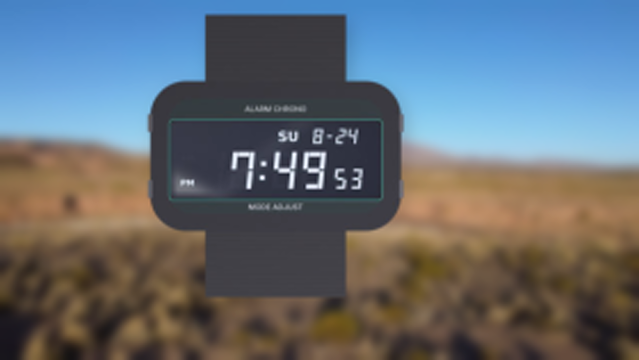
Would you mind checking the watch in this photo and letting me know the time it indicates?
7:49:53
